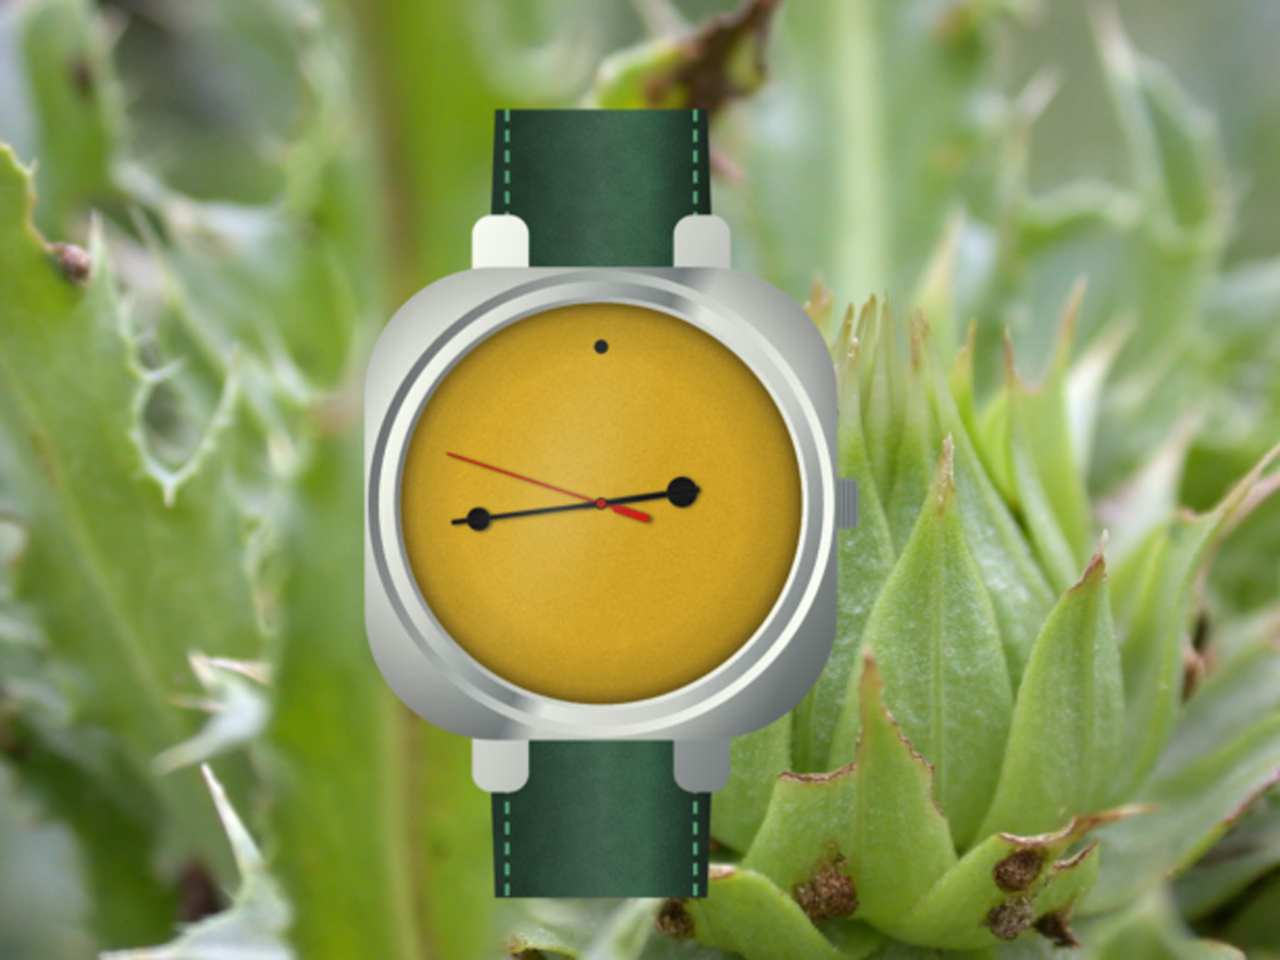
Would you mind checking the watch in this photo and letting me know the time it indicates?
2:43:48
